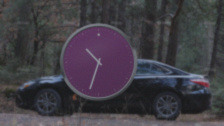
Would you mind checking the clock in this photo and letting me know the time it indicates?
10:33
